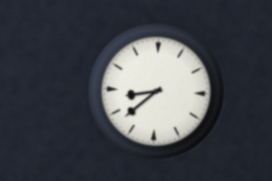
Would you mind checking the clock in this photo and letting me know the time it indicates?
8:38
